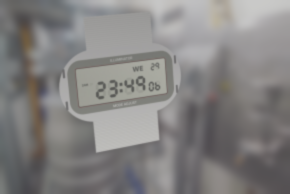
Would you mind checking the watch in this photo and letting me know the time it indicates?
23:49:06
